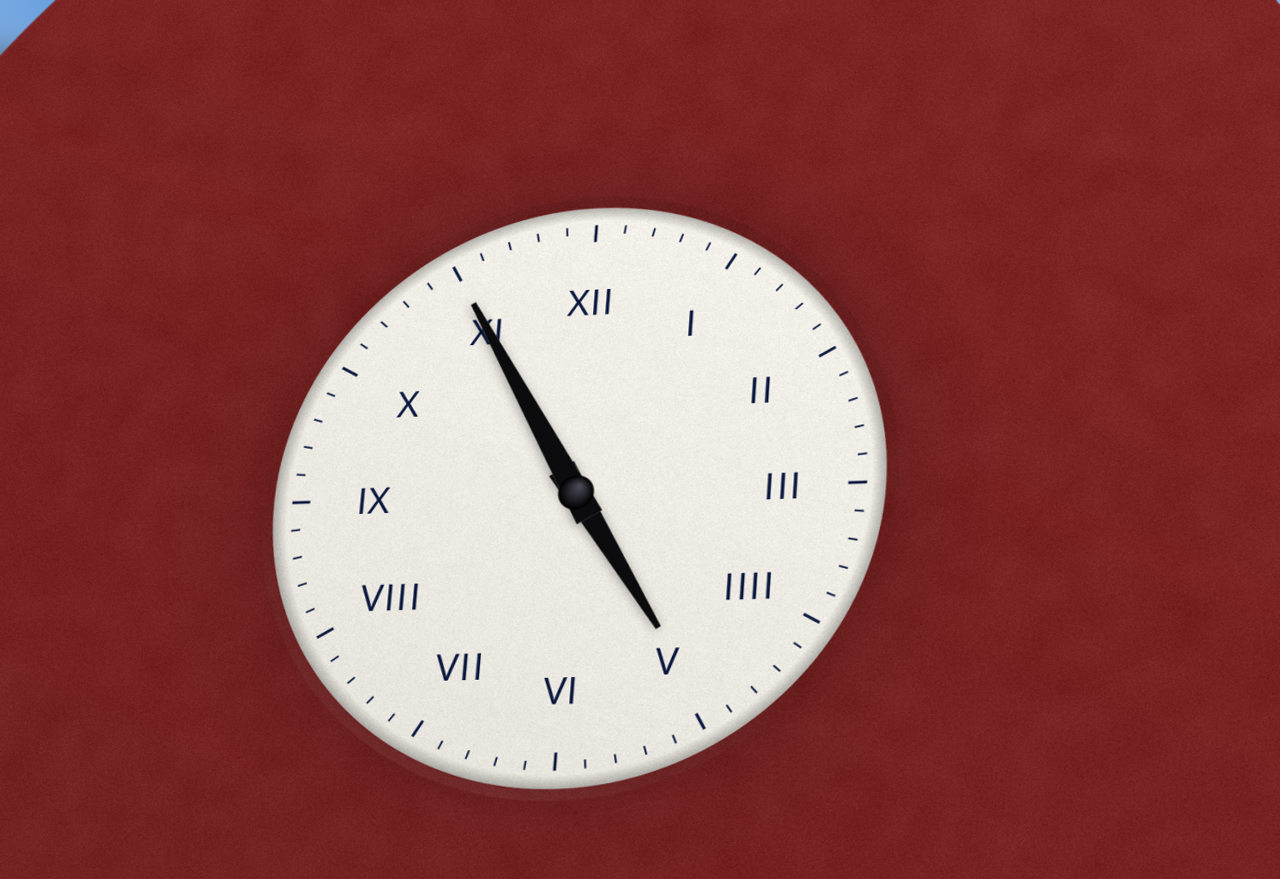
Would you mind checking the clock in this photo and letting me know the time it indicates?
4:55
